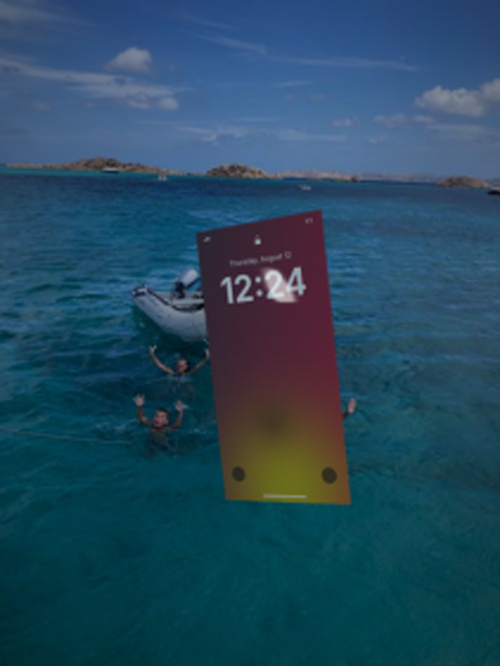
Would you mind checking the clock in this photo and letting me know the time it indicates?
12:24
